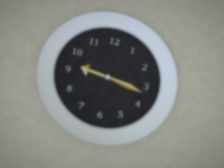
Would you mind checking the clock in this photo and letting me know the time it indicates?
9:17
